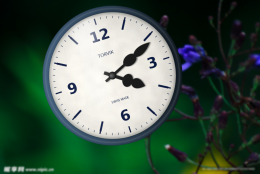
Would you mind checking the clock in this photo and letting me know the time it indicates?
4:11
